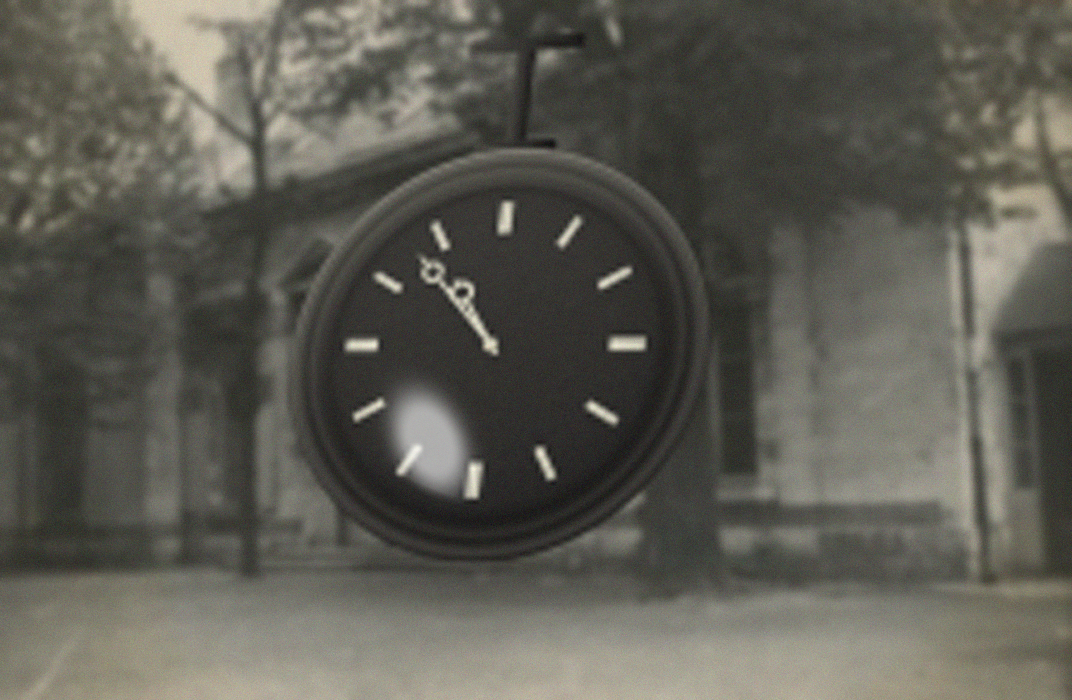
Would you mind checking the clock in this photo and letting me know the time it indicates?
10:53
